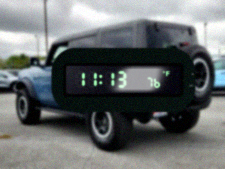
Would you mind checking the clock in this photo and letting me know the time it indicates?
11:13
